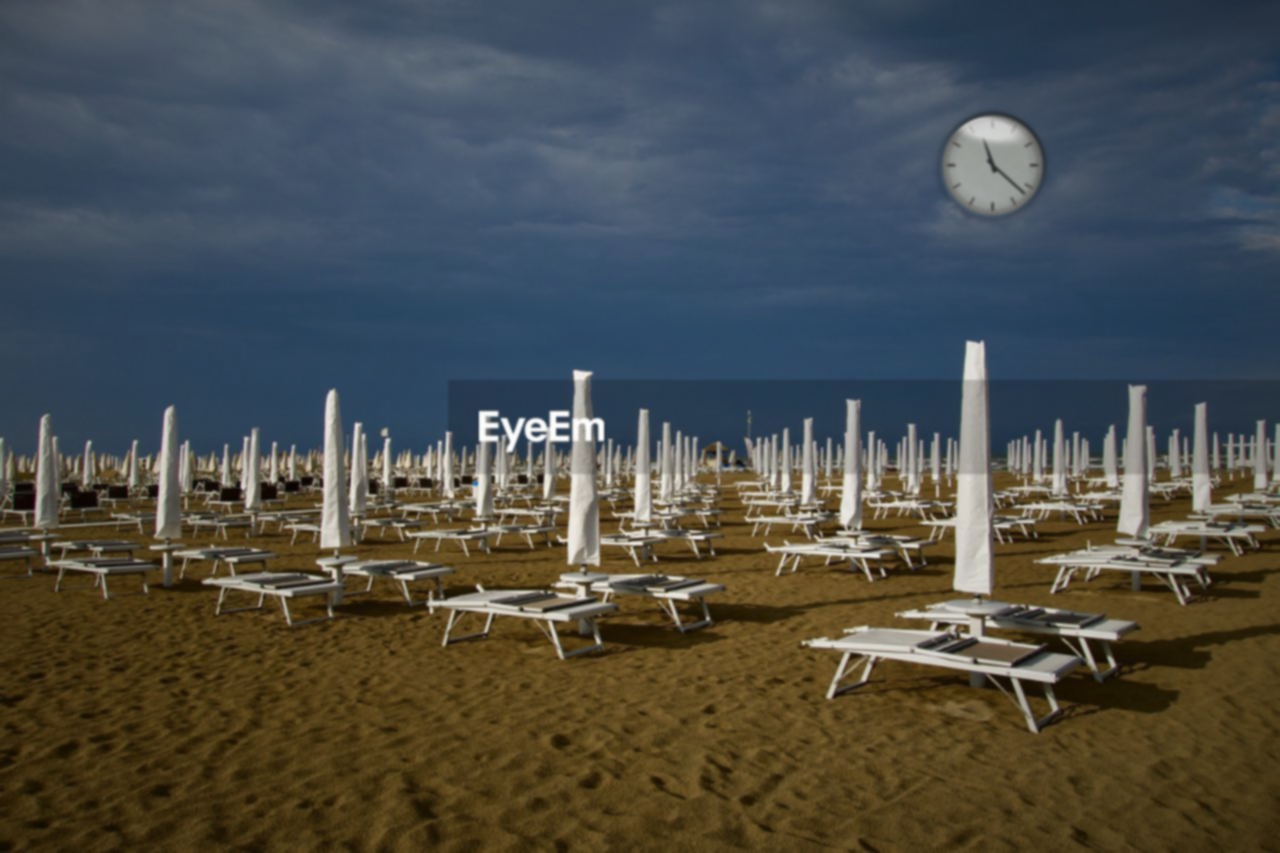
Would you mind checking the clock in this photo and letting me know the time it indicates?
11:22
